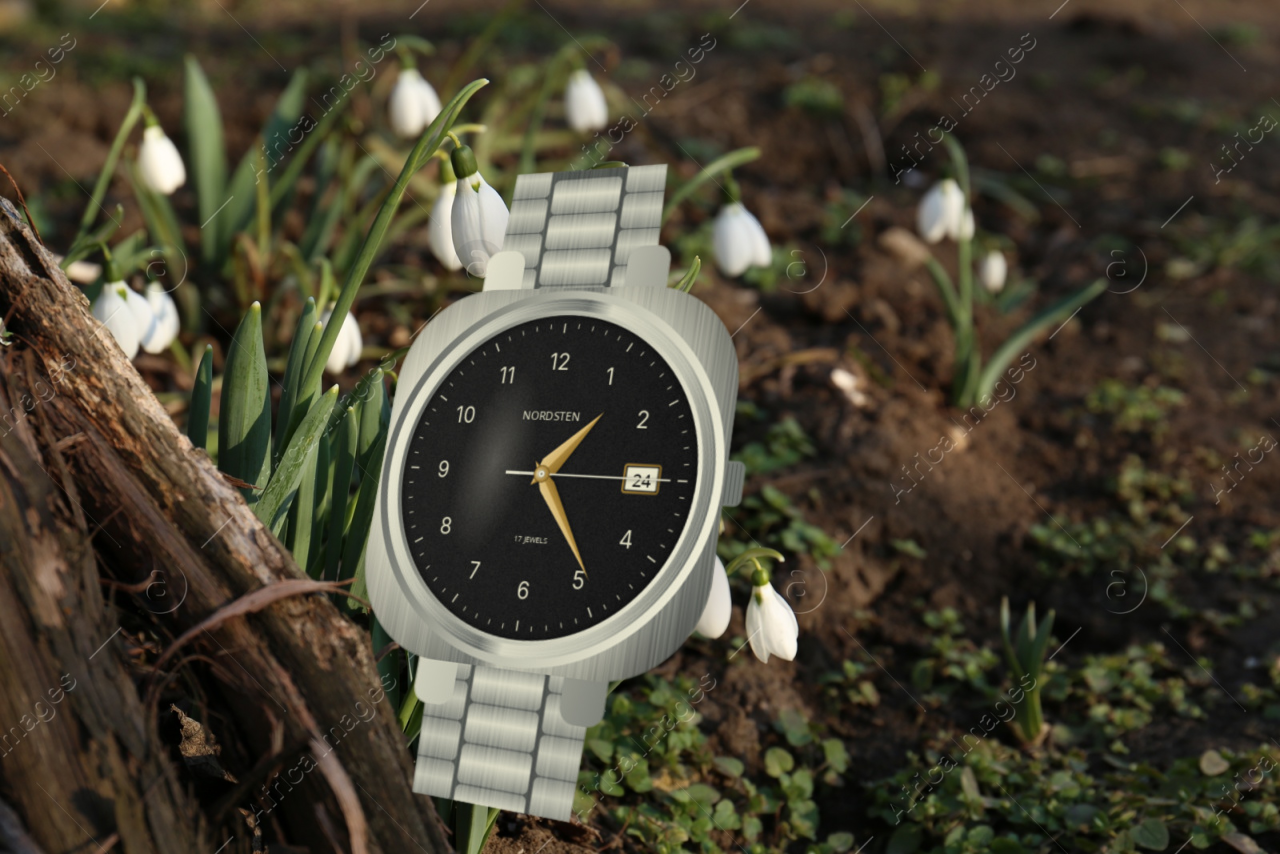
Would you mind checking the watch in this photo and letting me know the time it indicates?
1:24:15
